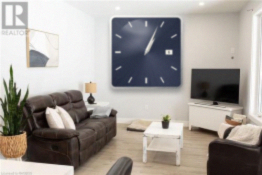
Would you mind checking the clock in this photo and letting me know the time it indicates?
1:04
